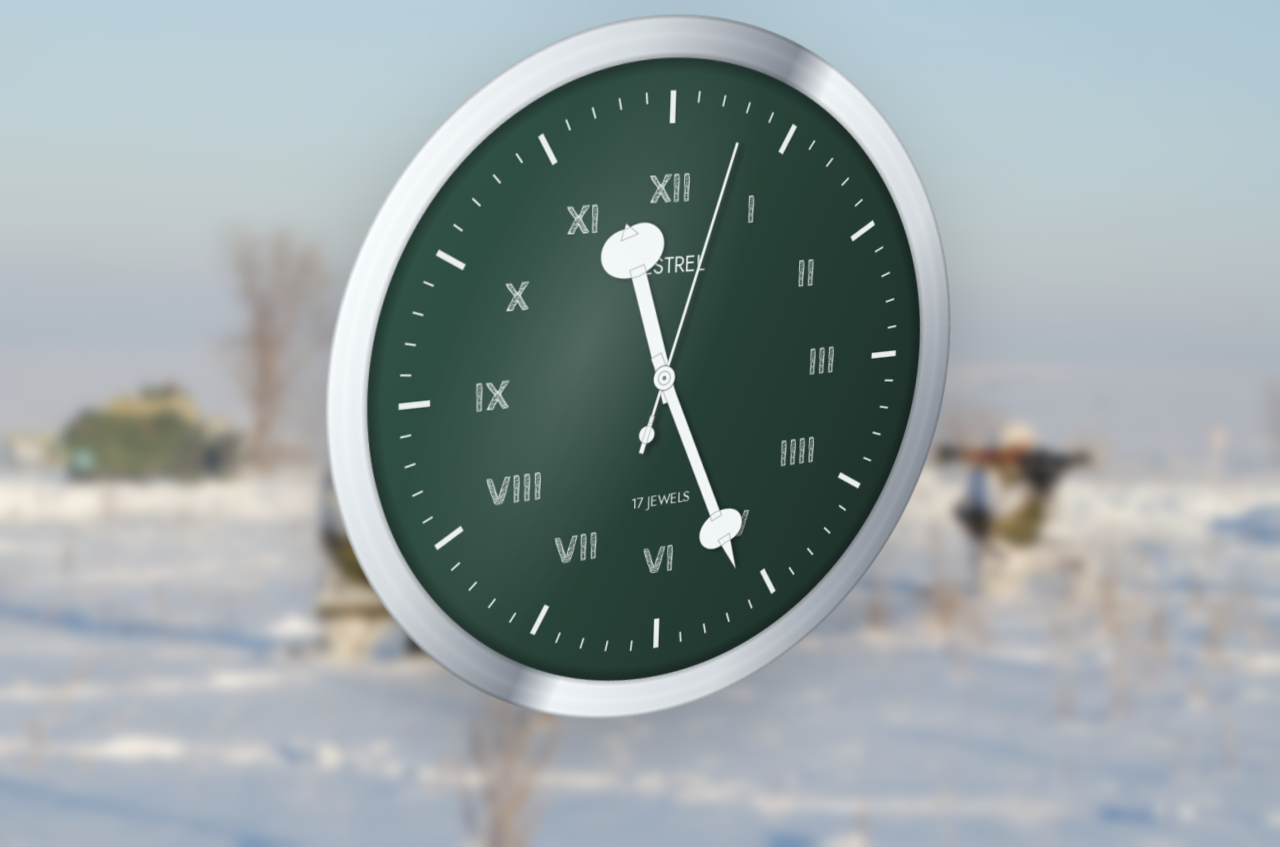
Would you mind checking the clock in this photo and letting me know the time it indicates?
11:26:03
